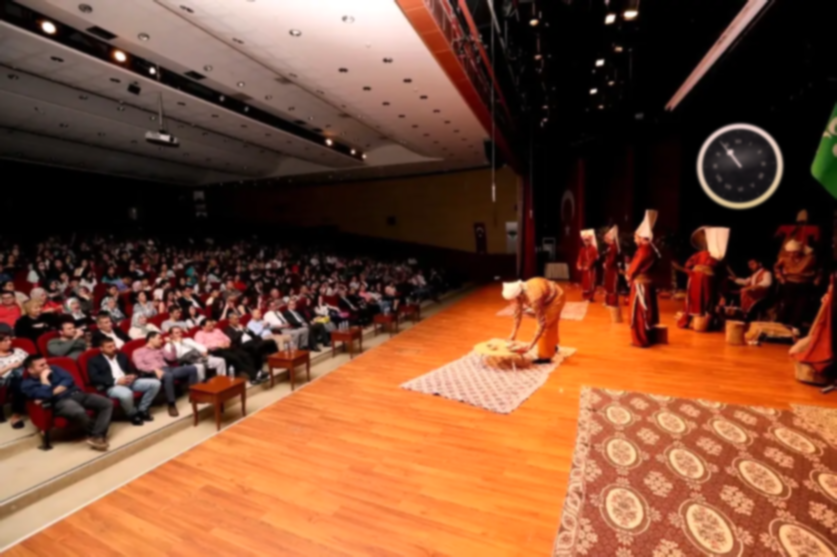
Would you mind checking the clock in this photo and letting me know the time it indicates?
10:54
